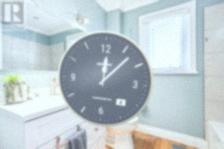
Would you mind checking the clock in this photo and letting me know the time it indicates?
12:07
